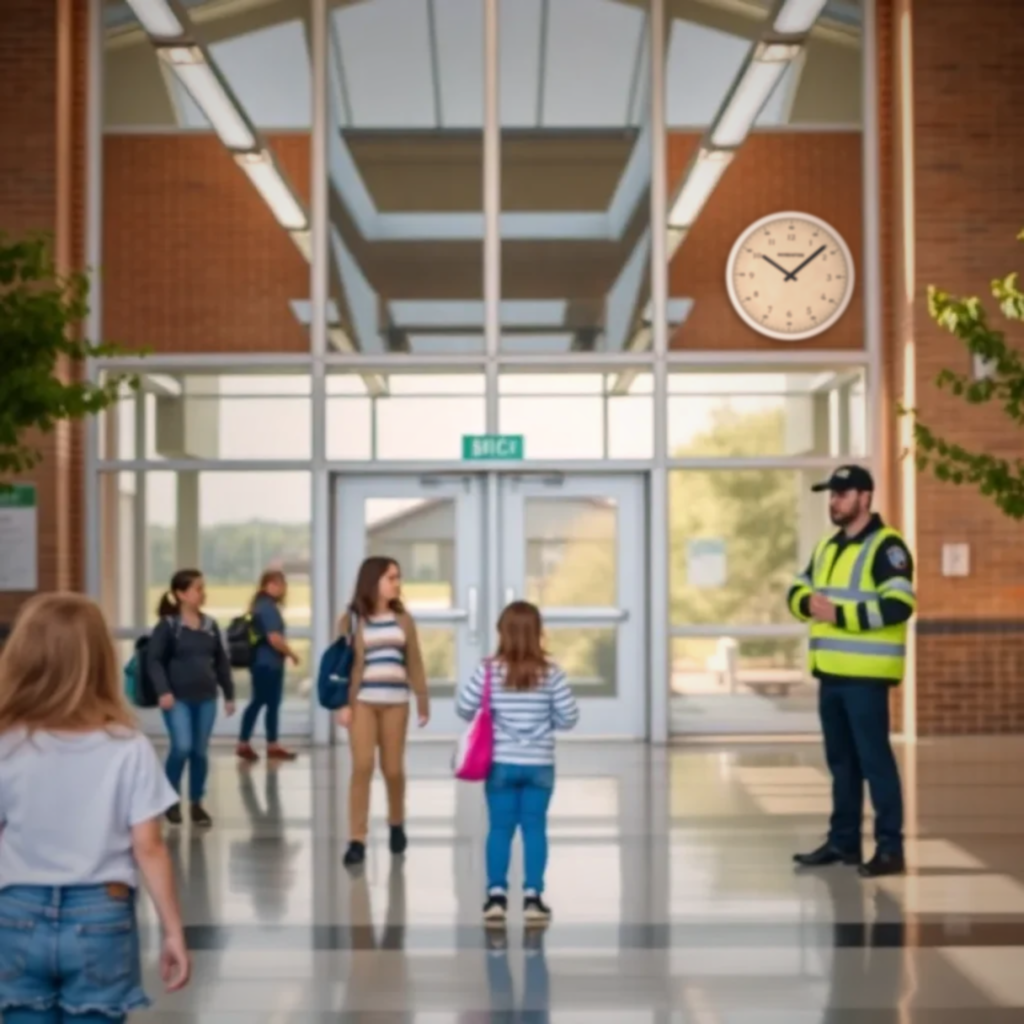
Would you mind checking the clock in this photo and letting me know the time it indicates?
10:08
